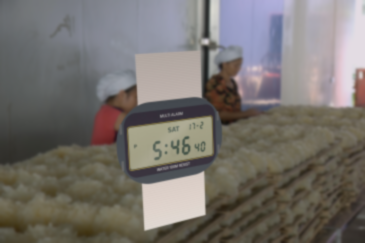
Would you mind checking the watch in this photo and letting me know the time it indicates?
5:46:40
